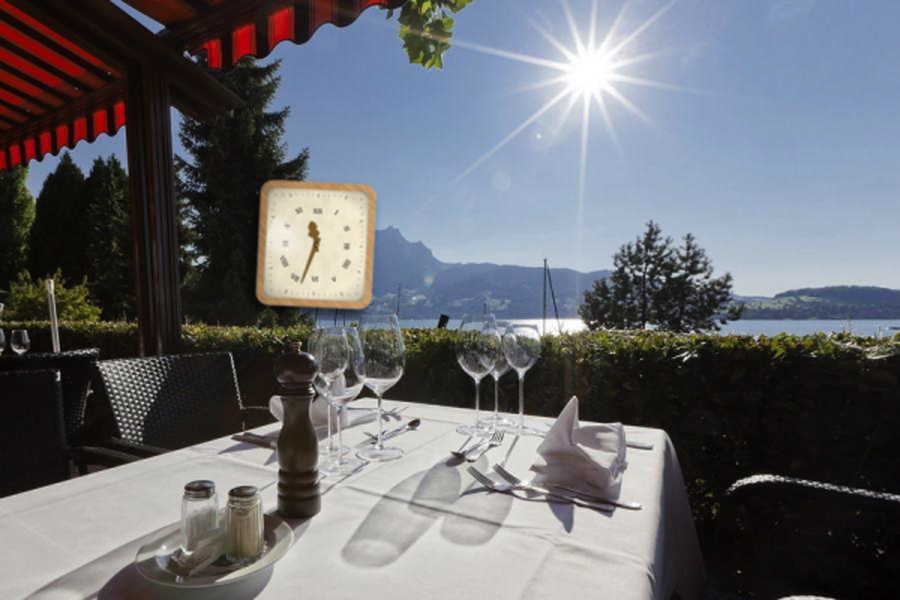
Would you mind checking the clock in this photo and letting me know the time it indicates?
11:33
